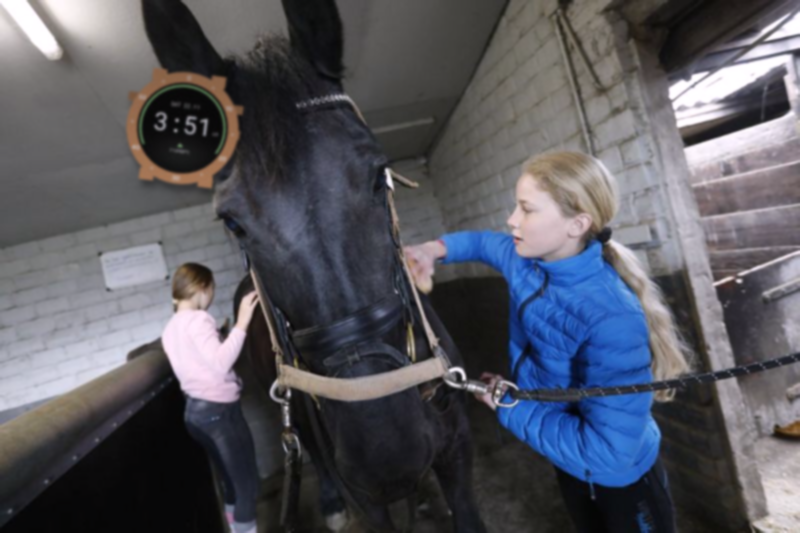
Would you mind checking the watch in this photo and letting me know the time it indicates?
3:51
